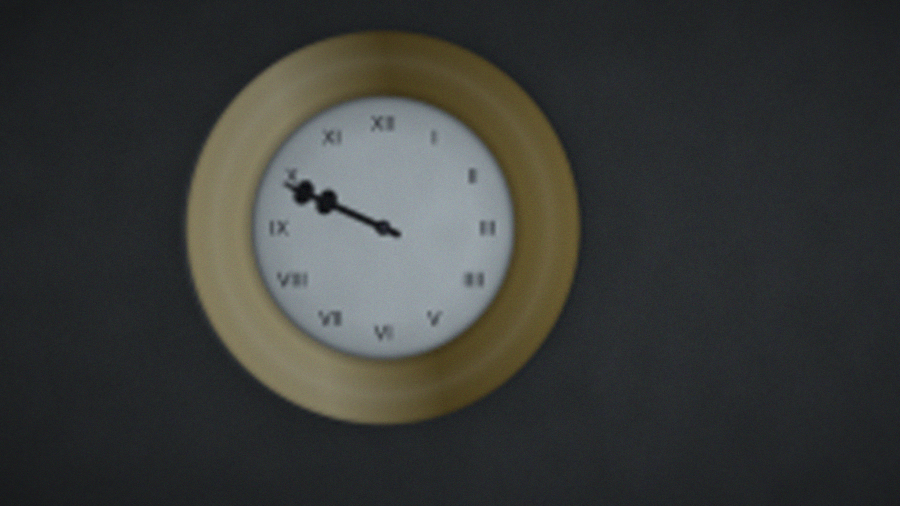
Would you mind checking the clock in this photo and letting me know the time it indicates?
9:49
